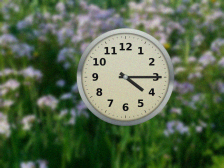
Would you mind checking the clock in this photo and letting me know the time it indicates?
4:15
